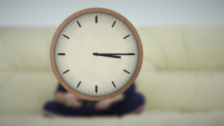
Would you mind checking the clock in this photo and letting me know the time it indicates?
3:15
